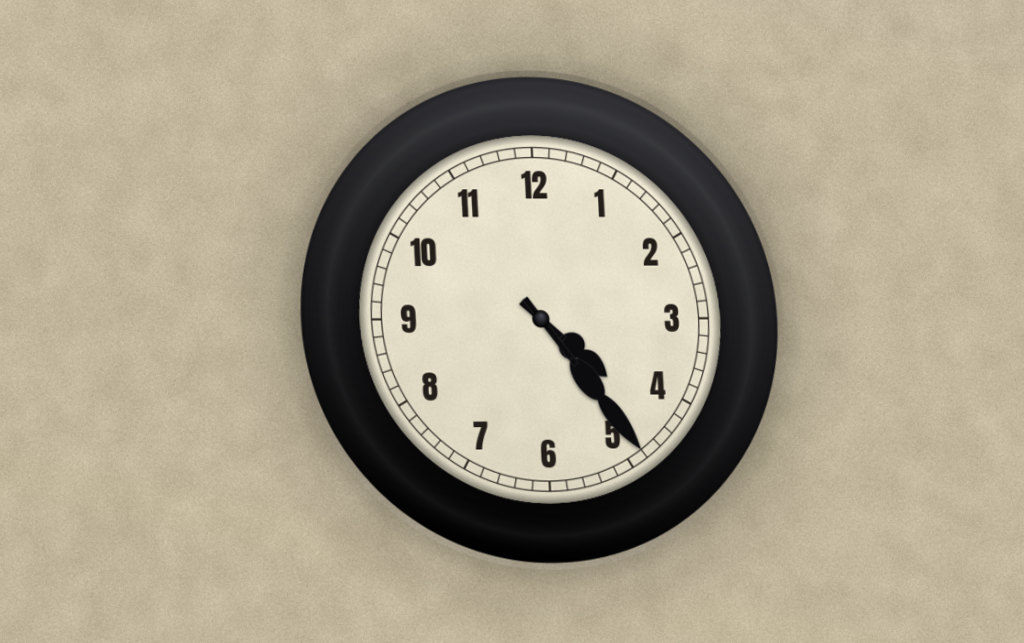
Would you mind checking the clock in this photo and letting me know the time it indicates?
4:24
